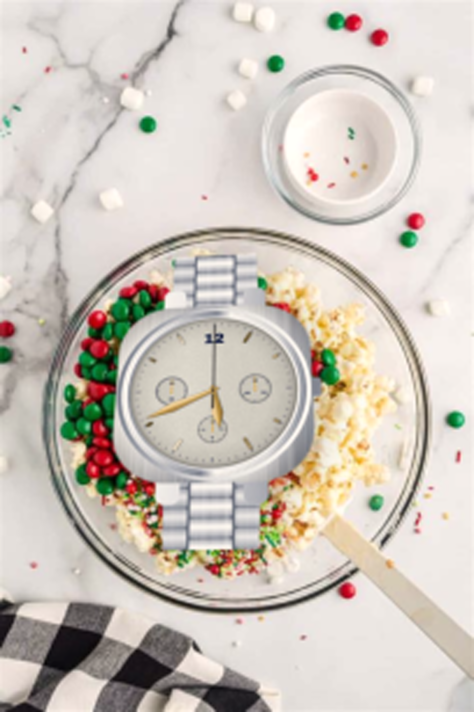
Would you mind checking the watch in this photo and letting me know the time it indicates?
5:41
